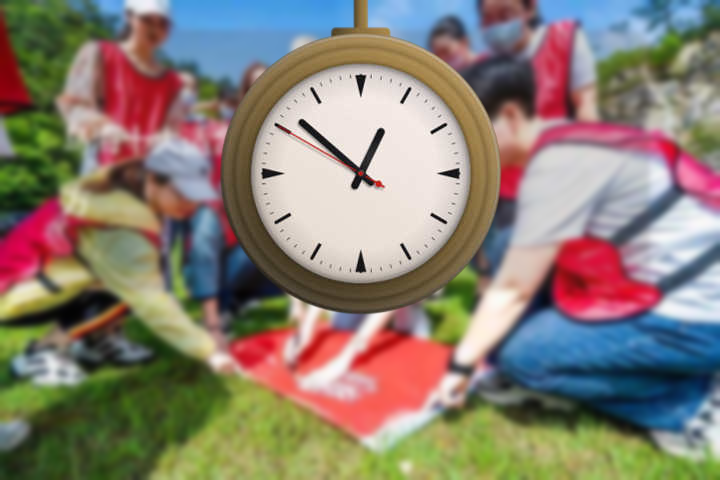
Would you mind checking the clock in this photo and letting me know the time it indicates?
12:51:50
